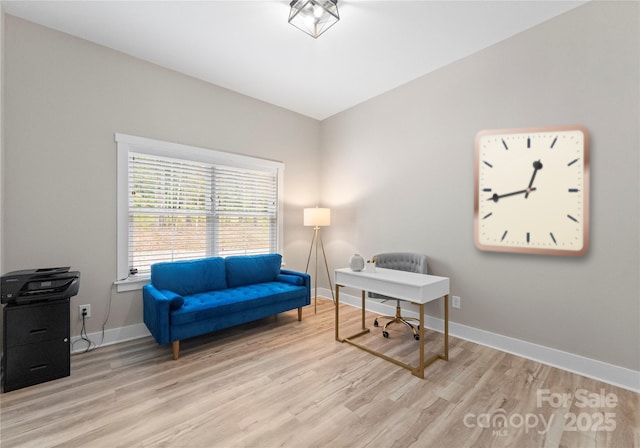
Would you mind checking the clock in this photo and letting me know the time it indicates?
12:43
